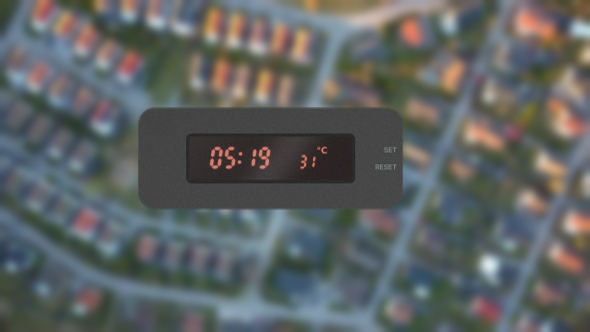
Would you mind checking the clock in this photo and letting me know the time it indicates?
5:19
